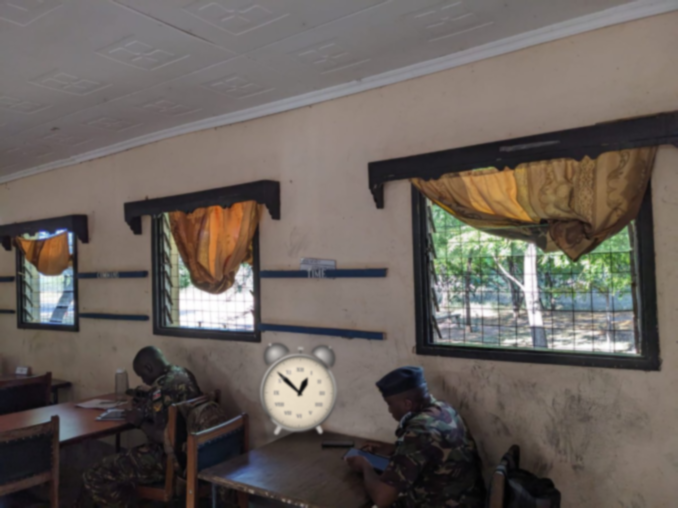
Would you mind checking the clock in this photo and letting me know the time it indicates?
12:52
